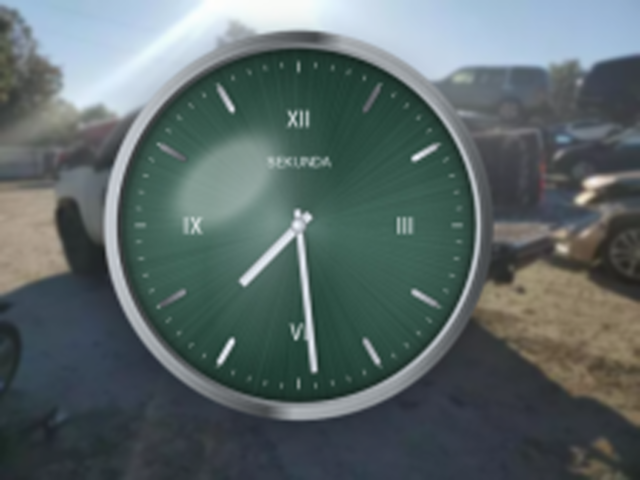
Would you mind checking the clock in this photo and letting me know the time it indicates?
7:29
